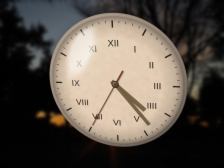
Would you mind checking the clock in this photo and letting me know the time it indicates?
4:23:35
